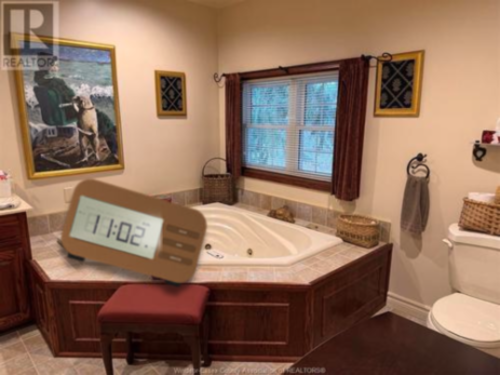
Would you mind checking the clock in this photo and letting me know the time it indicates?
11:02
